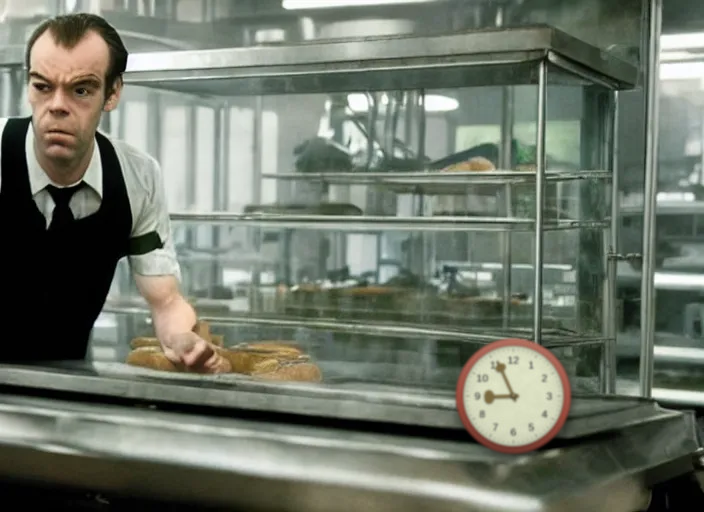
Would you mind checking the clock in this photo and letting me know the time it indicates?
8:56
